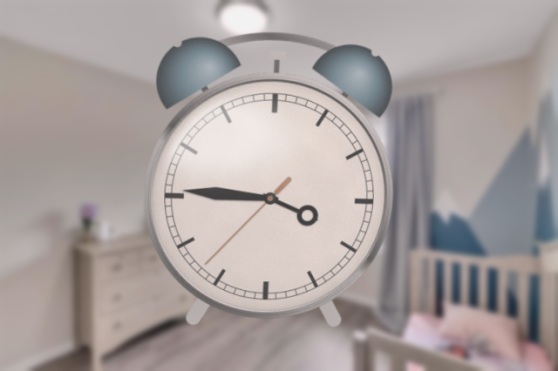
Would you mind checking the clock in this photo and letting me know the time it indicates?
3:45:37
